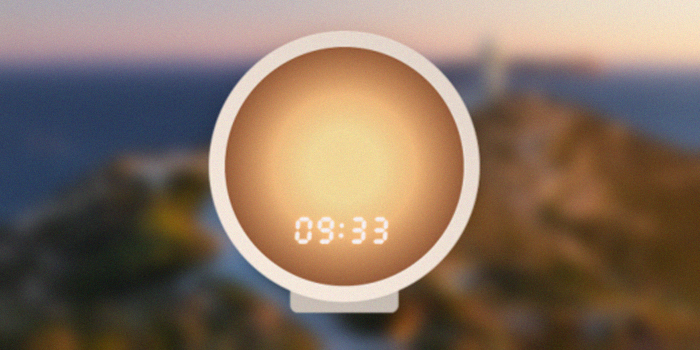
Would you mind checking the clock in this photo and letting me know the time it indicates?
9:33
